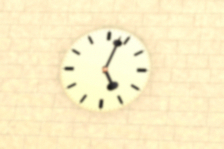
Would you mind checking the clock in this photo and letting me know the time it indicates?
5:03
